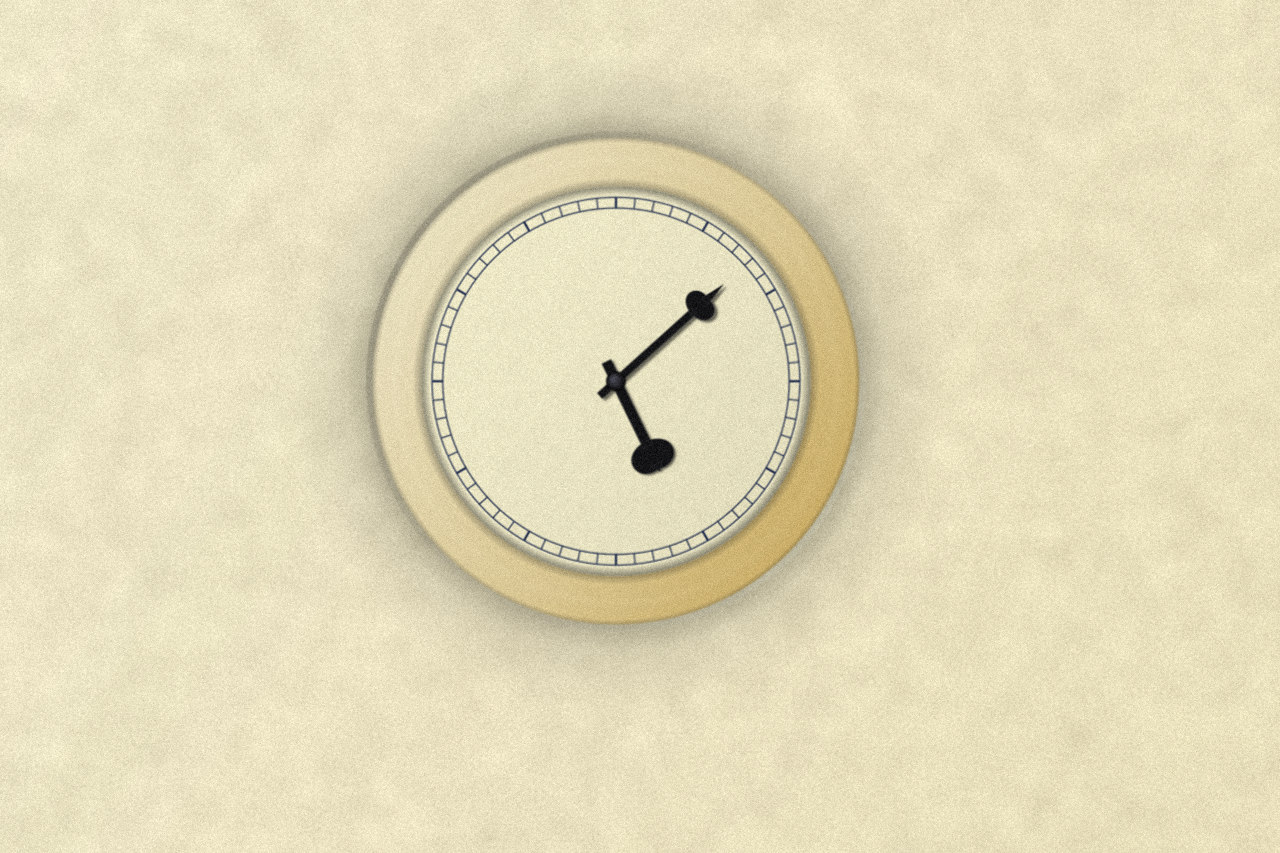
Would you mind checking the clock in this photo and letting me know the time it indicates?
5:08
